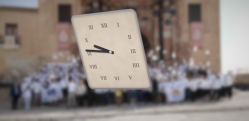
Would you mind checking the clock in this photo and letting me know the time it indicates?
9:46
